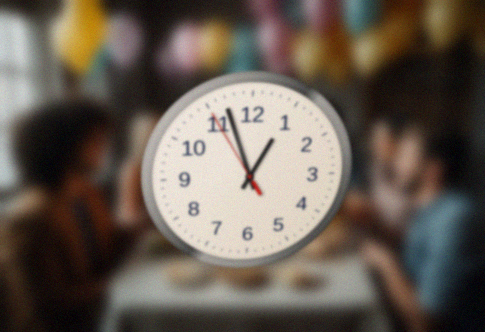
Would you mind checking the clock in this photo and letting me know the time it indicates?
12:56:55
